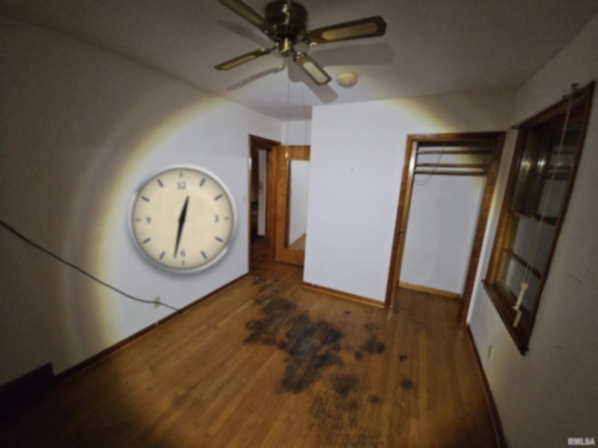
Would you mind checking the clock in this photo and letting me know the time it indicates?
12:32
